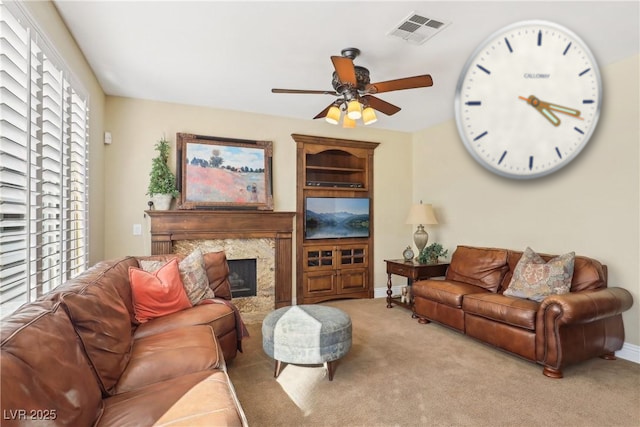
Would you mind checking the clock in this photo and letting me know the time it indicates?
4:17:18
